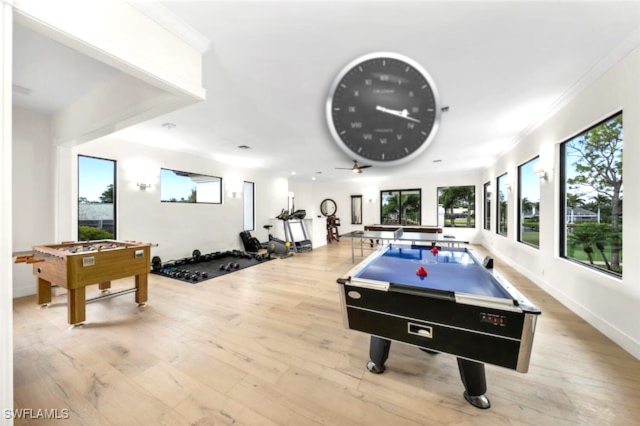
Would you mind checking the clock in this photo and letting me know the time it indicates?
3:18
